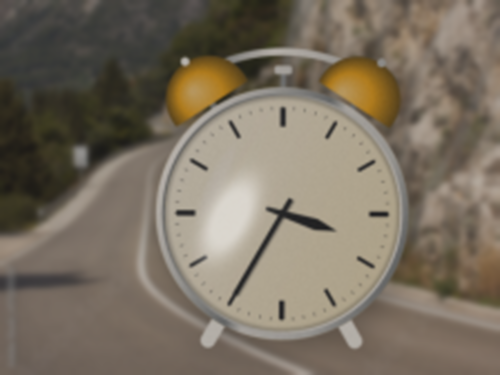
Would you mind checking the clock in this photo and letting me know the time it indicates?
3:35
